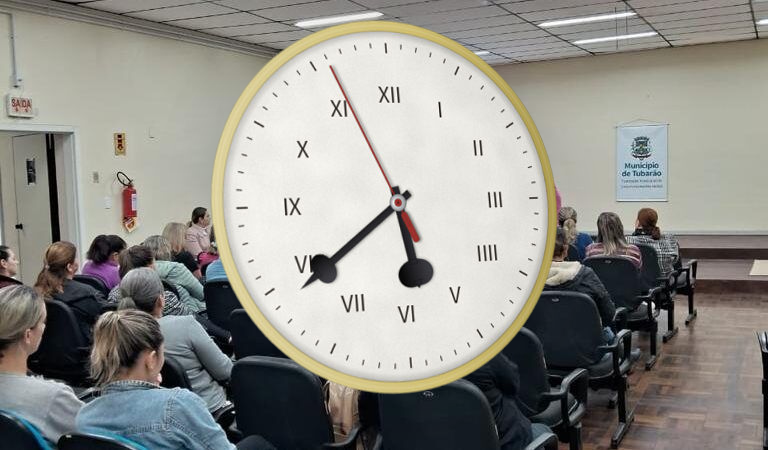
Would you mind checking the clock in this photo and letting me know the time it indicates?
5:38:56
